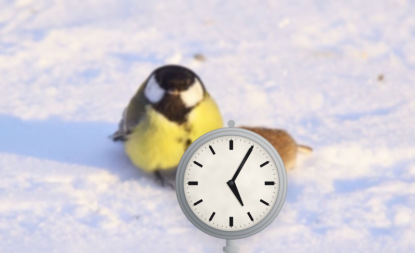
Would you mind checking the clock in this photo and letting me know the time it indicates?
5:05
